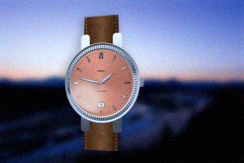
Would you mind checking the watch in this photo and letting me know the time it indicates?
1:47
